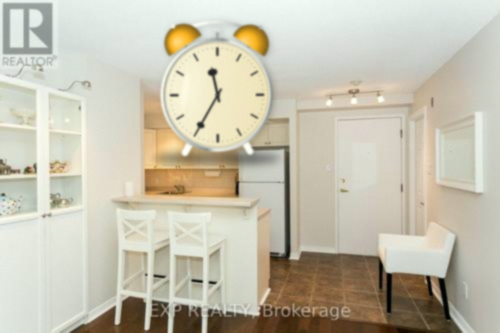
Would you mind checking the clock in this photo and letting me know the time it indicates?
11:35
